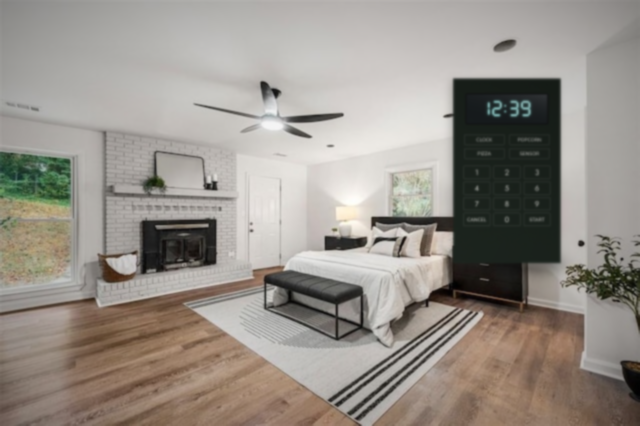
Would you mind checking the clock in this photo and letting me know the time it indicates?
12:39
